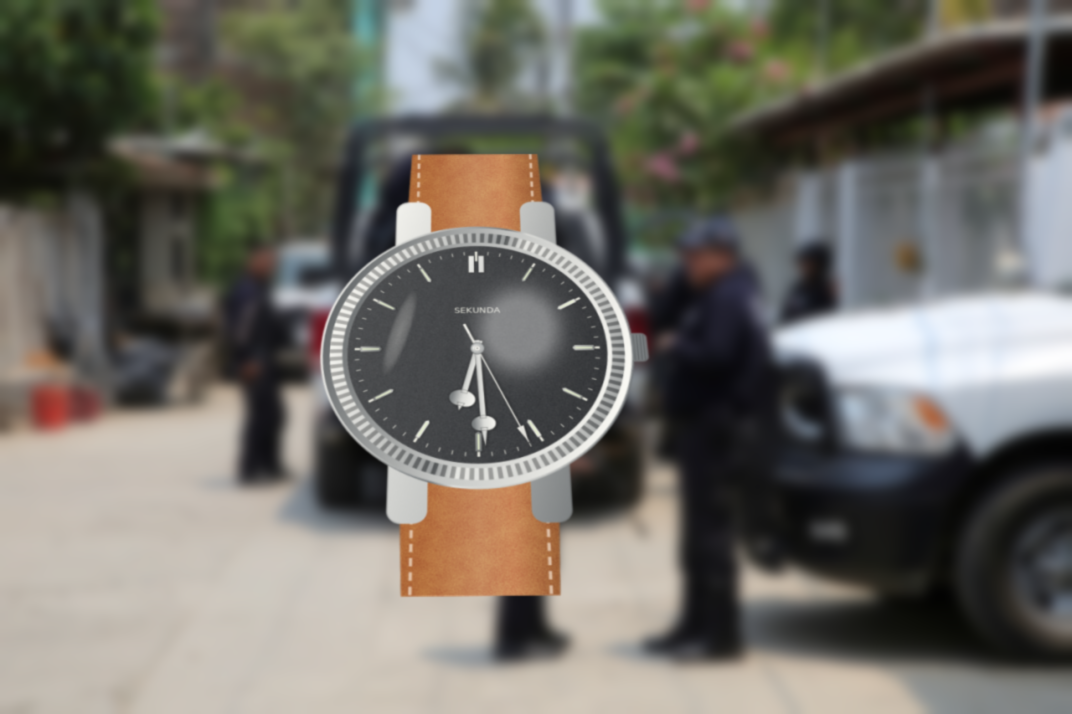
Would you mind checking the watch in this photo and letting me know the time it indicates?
6:29:26
